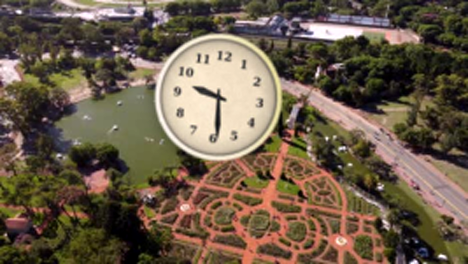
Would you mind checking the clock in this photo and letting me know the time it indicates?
9:29
